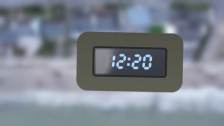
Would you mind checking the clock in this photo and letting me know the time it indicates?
12:20
